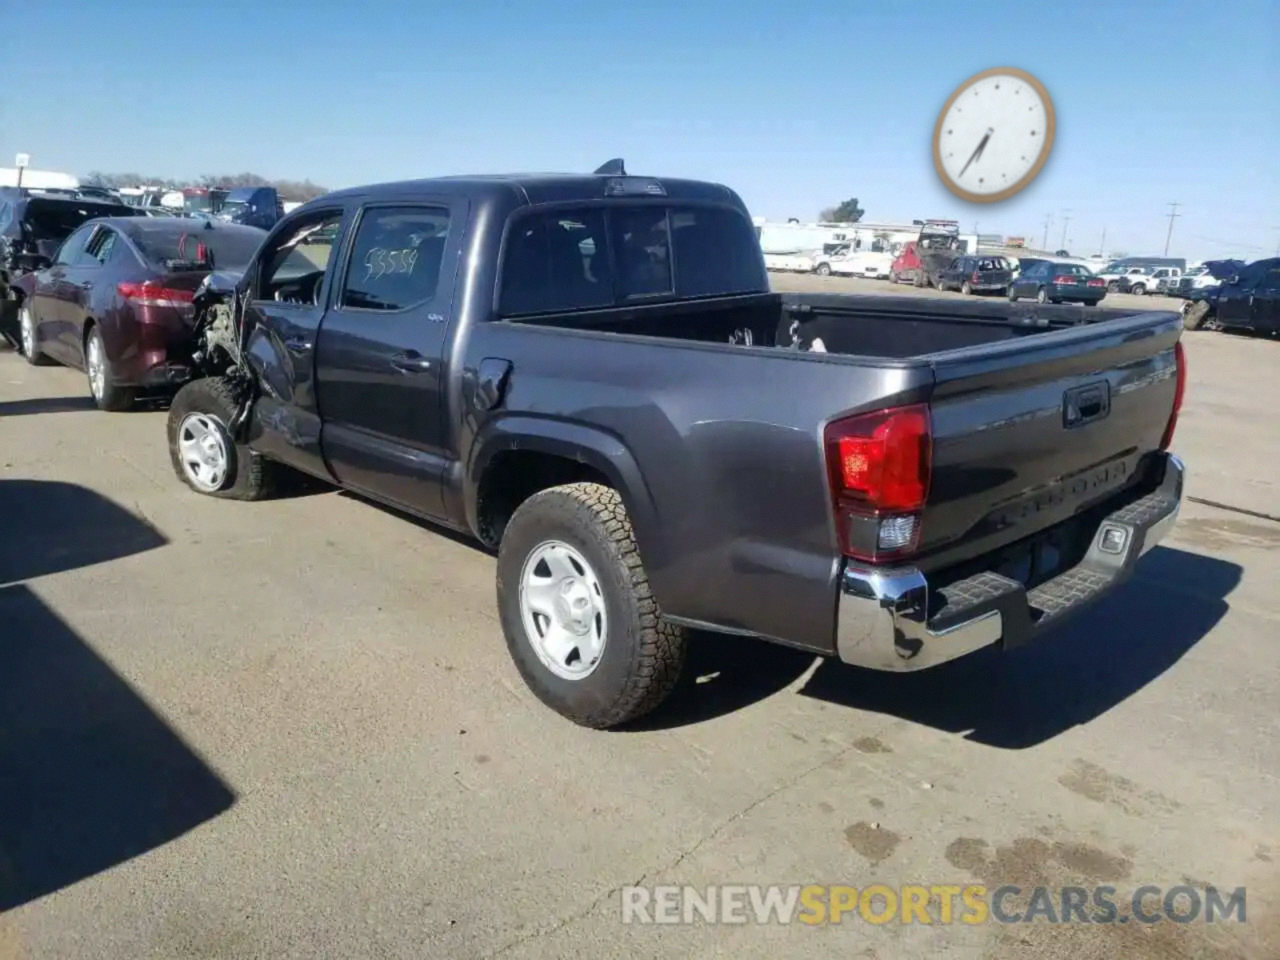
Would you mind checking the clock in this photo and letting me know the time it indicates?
6:35
